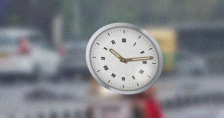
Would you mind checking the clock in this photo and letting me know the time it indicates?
10:13
